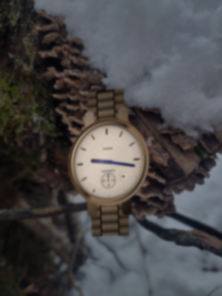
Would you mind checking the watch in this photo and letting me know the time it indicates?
9:17
